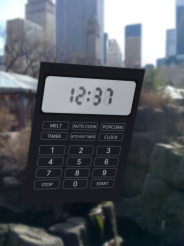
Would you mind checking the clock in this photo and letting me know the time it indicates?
12:37
